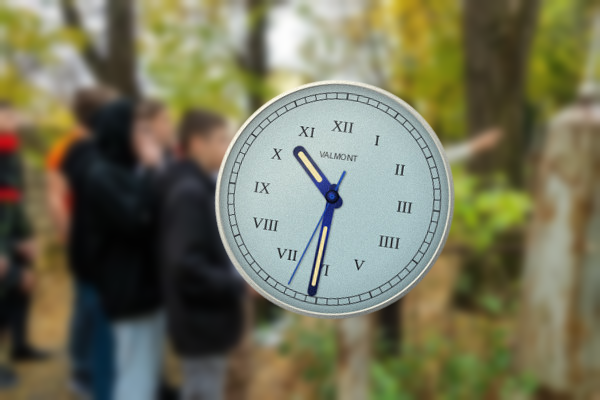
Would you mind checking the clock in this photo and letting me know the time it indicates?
10:30:33
